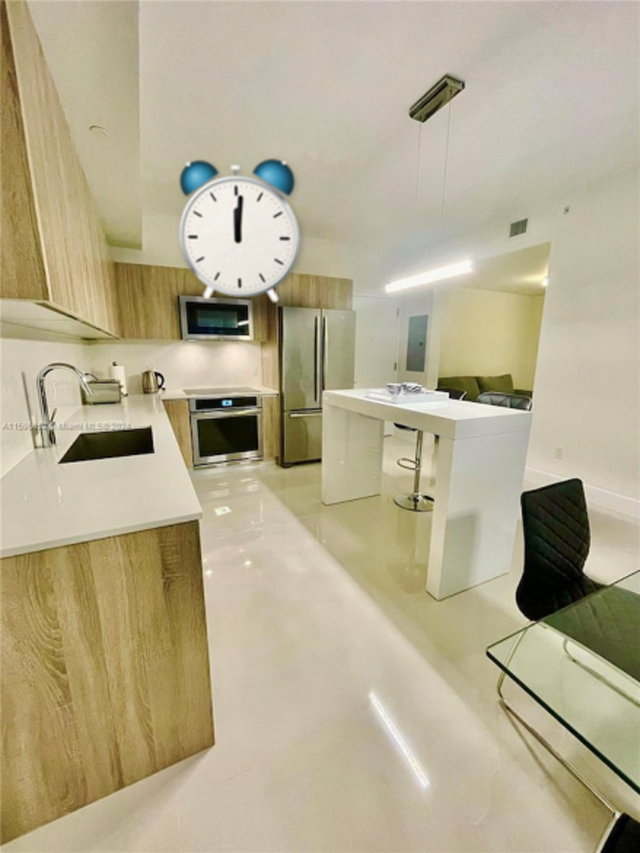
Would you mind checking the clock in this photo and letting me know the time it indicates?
12:01
